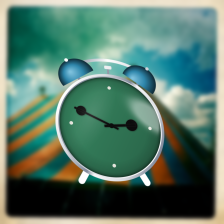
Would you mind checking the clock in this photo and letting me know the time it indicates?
2:49
